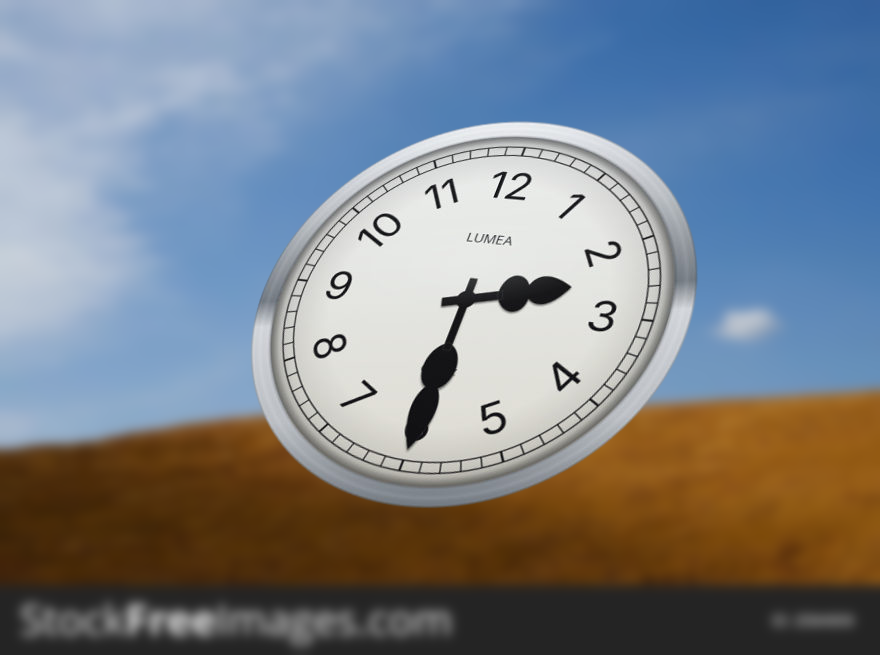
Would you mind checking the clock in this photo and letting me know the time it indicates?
2:30
